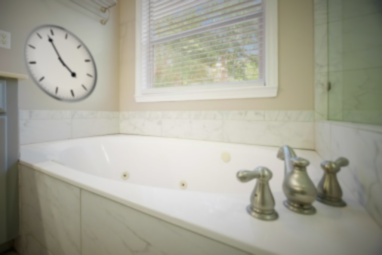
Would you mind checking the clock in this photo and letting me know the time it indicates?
4:58
